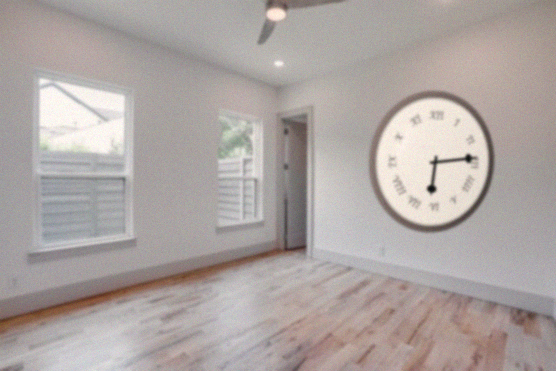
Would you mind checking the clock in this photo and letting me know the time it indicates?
6:14
